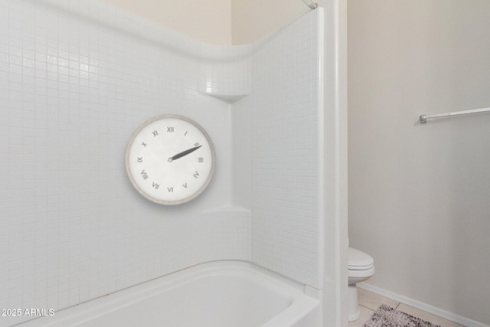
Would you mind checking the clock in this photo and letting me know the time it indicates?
2:11
